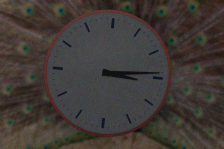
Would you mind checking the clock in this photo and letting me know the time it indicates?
3:14
